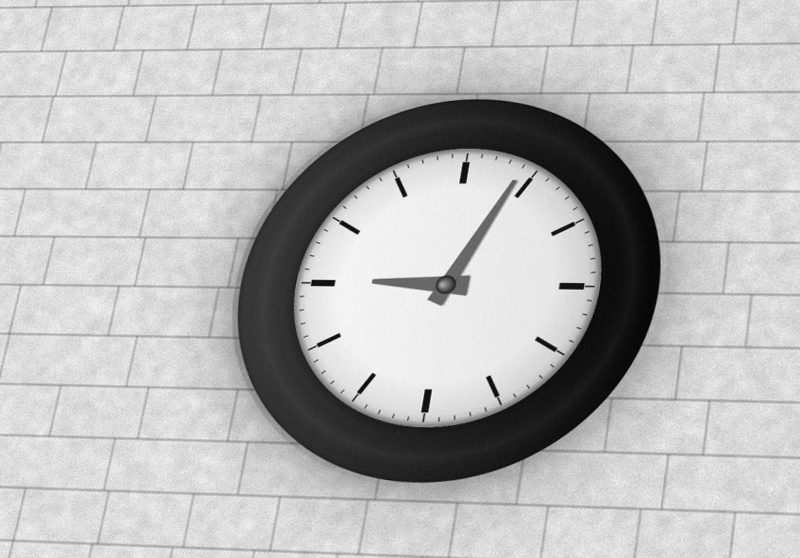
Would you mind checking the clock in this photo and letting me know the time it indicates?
9:04
